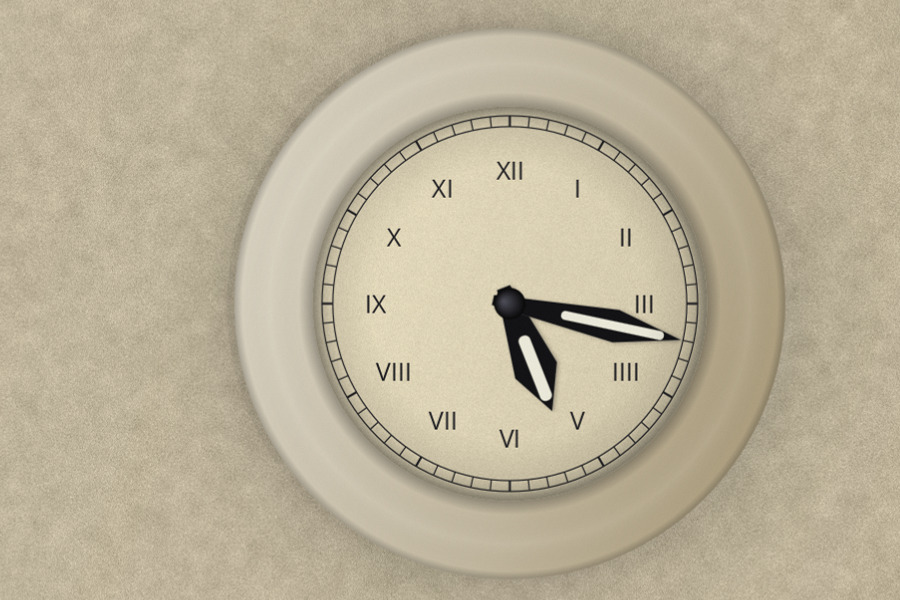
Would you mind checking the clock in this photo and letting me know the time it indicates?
5:17
